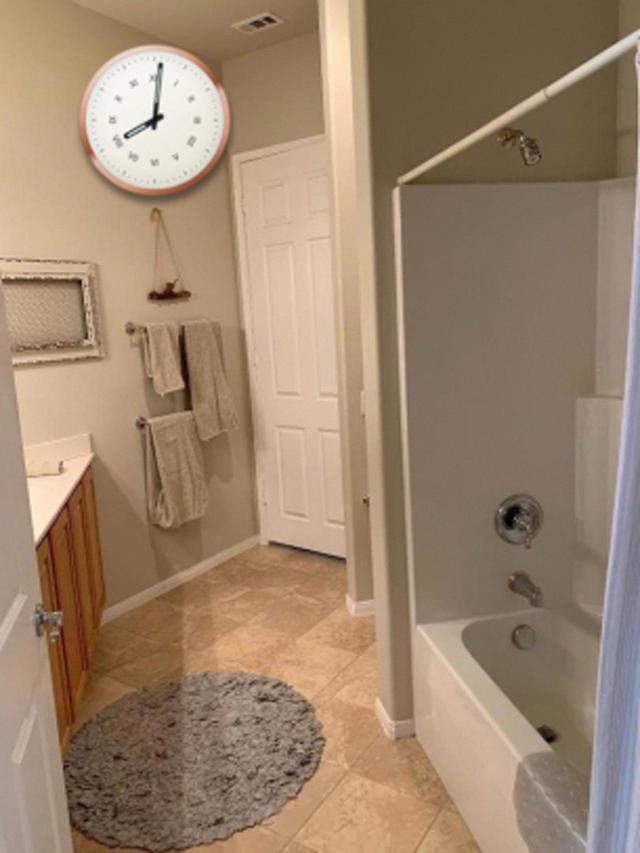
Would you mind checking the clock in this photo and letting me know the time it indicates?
8:01
